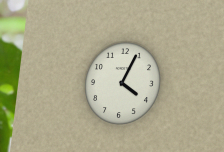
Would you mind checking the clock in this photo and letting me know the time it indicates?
4:04
